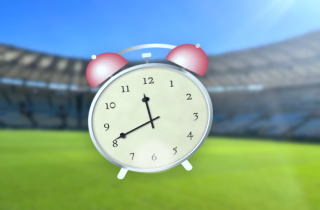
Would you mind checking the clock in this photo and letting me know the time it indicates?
11:41
